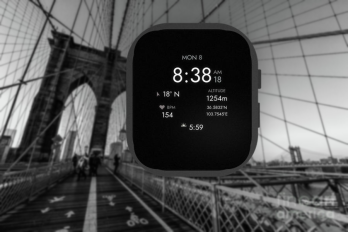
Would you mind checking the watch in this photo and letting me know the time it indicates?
8:38:18
